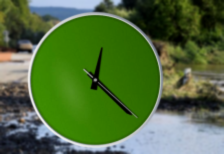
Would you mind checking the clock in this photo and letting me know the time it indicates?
12:22:22
